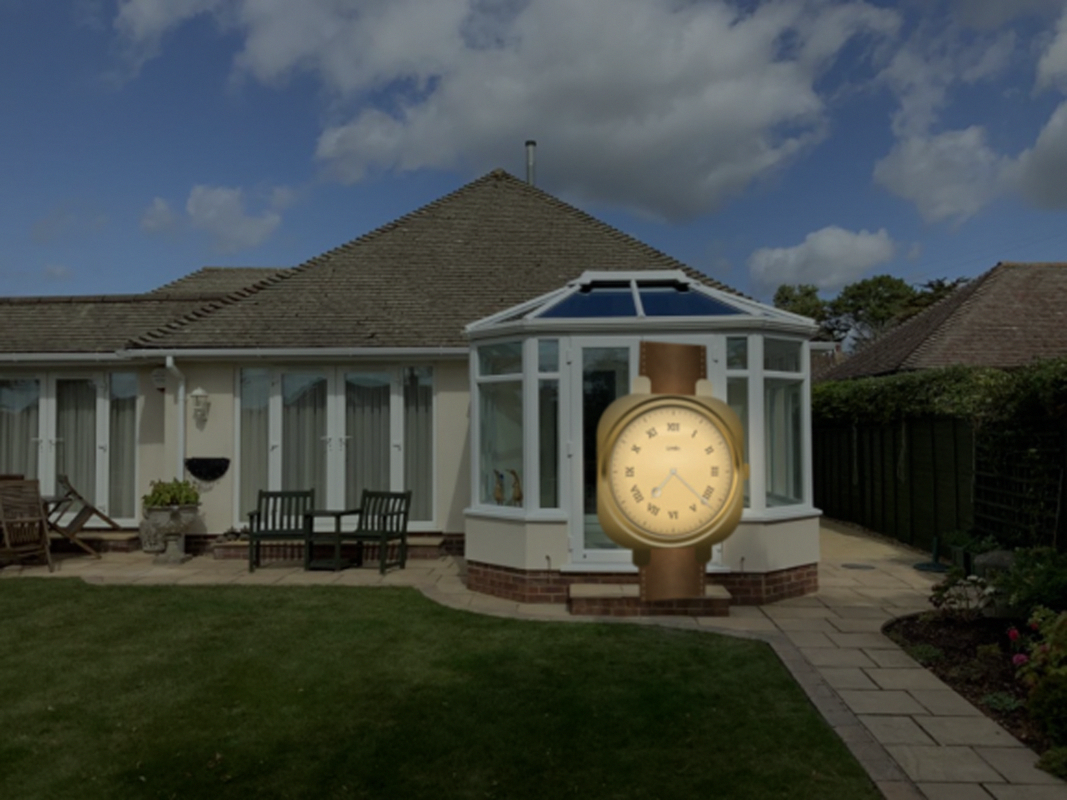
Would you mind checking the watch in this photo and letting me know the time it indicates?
7:22
